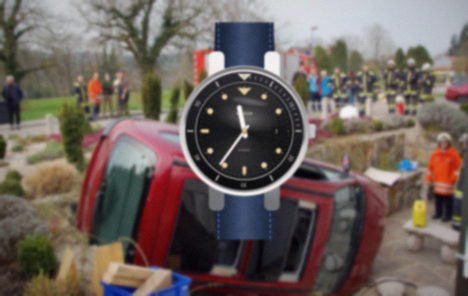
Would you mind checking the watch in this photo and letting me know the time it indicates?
11:36
